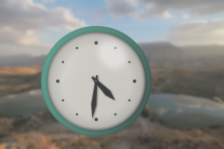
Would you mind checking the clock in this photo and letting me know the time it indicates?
4:31
